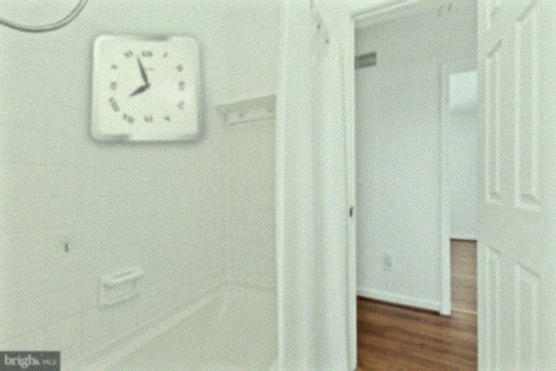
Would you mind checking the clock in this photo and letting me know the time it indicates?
7:57
